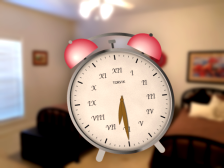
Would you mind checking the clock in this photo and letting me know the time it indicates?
6:30
